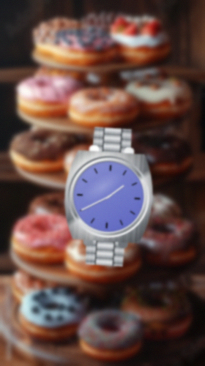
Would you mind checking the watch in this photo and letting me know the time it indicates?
1:40
